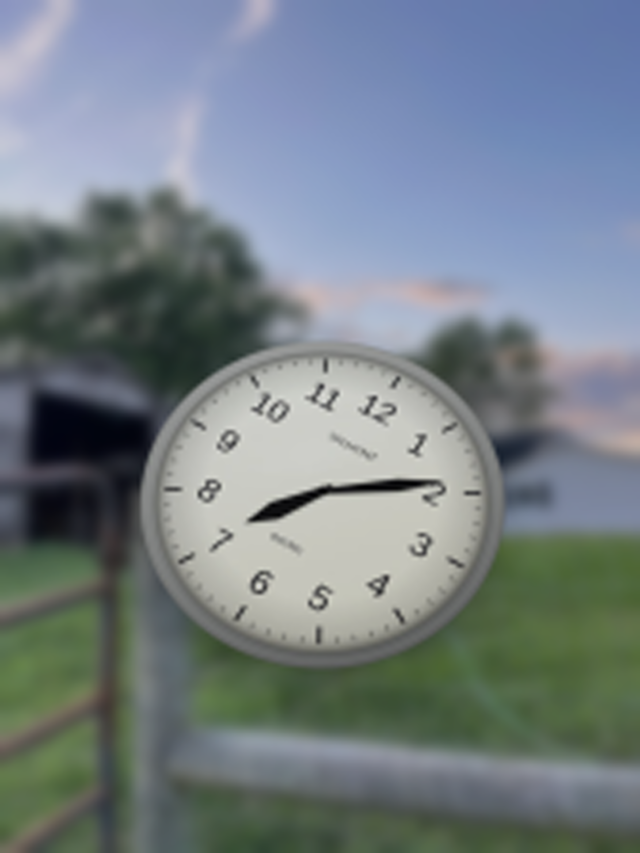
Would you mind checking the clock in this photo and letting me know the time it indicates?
7:09
